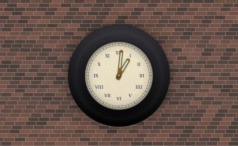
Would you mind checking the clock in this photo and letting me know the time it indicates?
1:01
